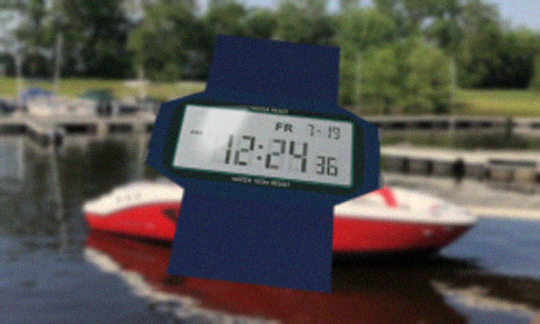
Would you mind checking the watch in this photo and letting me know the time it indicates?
12:24:36
